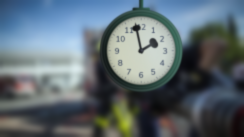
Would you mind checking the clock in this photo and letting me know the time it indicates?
1:58
